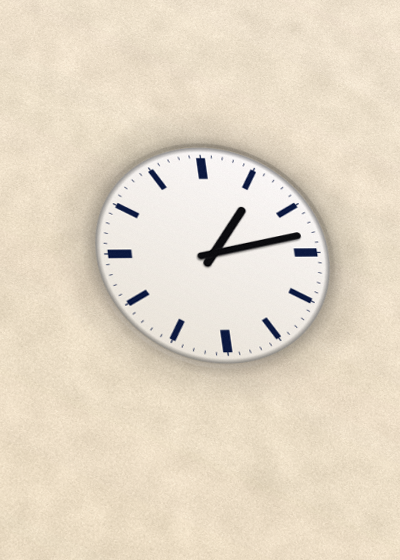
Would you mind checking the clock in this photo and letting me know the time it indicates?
1:13
